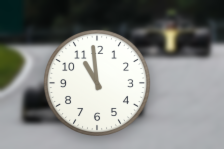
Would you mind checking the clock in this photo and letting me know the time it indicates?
10:59
